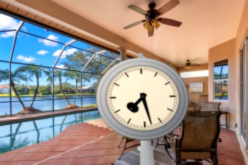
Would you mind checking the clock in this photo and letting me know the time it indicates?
7:28
